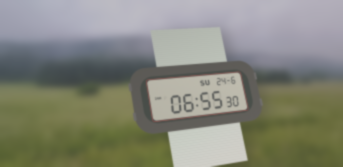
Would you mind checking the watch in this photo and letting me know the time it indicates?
6:55:30
